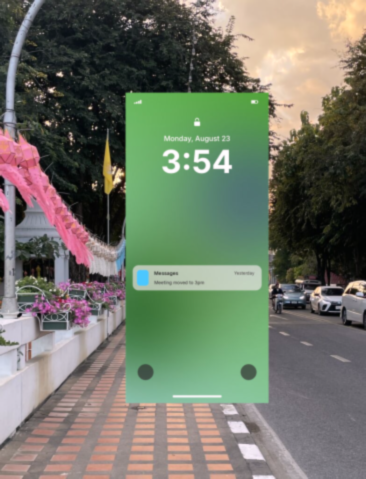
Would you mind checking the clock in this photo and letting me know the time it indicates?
3:54
